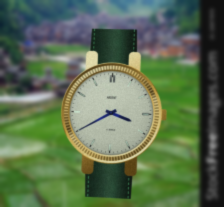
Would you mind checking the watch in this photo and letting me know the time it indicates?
3:40
